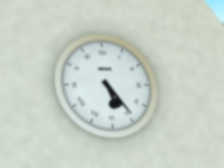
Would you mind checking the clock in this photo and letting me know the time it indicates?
5:24
